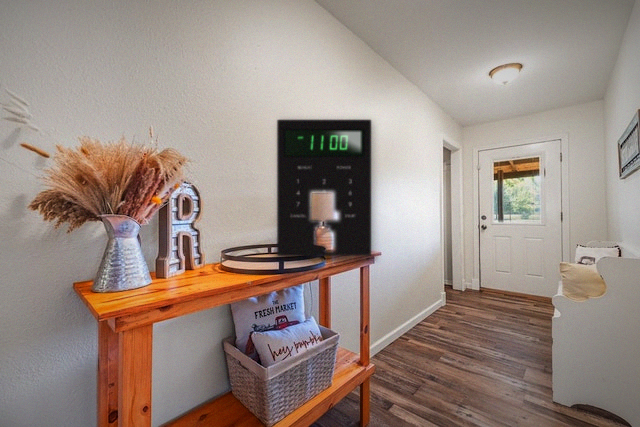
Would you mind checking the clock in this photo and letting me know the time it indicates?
11:00
